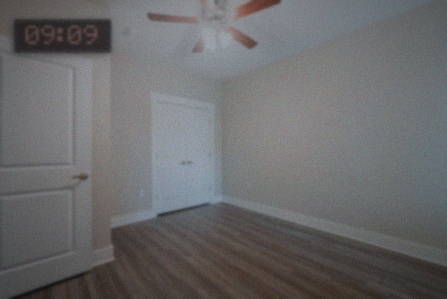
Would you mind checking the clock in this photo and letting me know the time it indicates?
9:09
